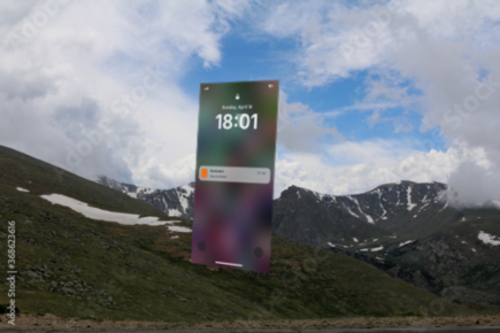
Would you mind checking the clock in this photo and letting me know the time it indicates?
18:01
